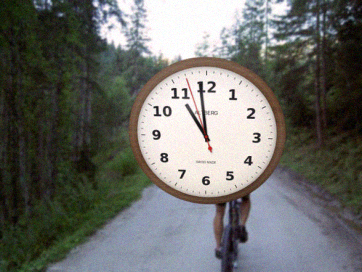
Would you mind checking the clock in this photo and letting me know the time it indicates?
10:58:57
